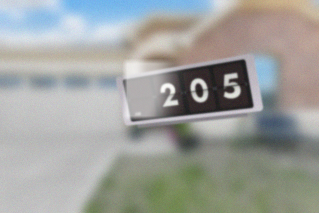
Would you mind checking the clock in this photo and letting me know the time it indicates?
2:05
